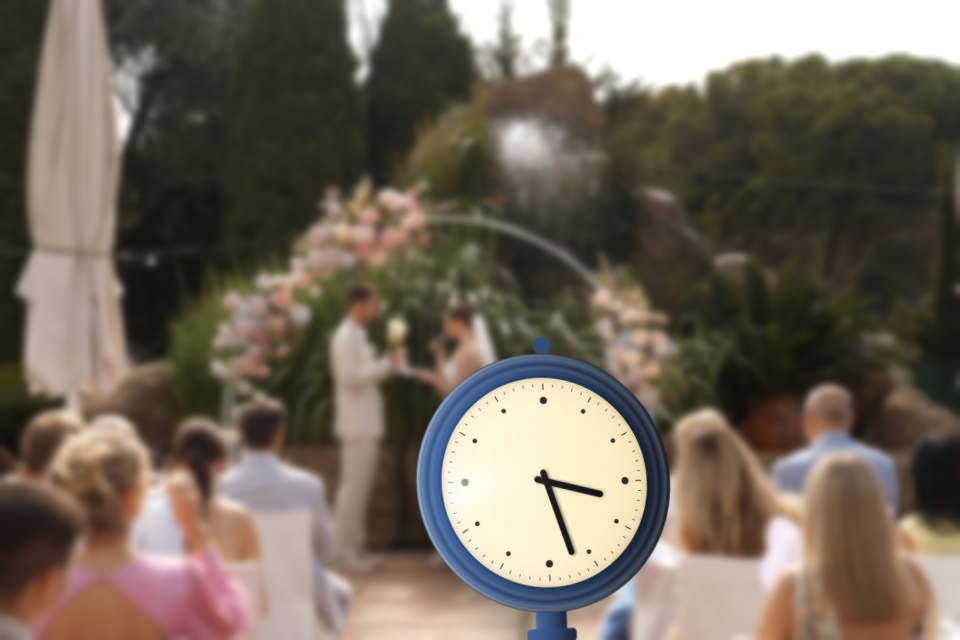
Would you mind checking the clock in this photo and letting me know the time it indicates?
3:27
